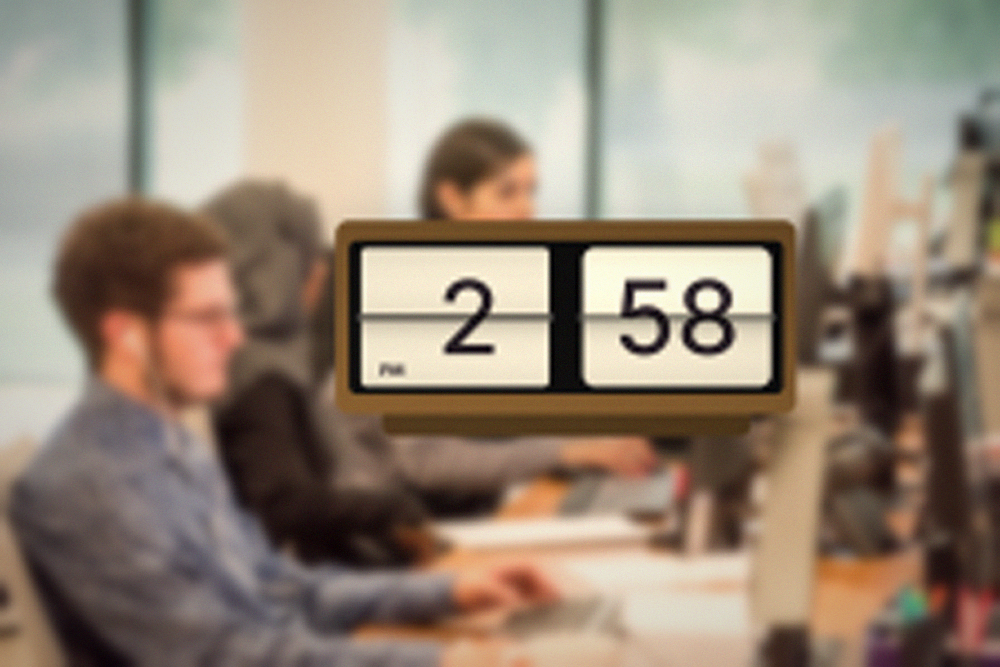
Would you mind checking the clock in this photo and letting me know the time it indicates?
2:58
